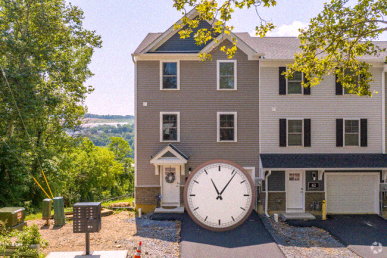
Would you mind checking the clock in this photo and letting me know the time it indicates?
11:06
